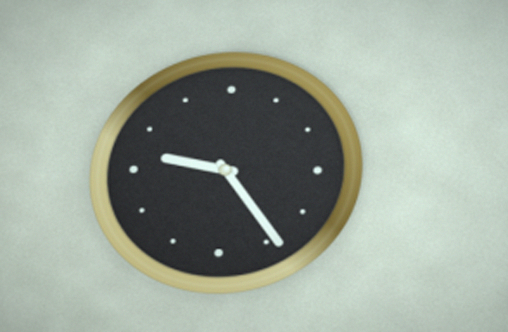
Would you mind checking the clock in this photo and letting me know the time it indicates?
9:24
